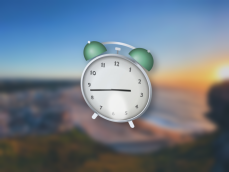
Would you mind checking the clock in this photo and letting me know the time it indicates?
2:43
